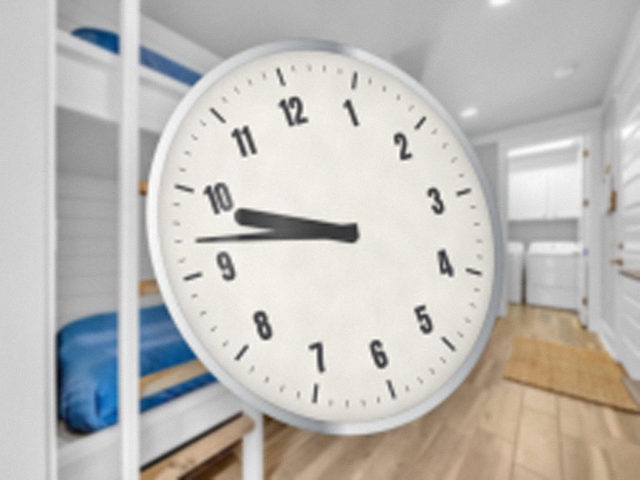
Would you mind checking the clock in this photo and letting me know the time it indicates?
9:47
